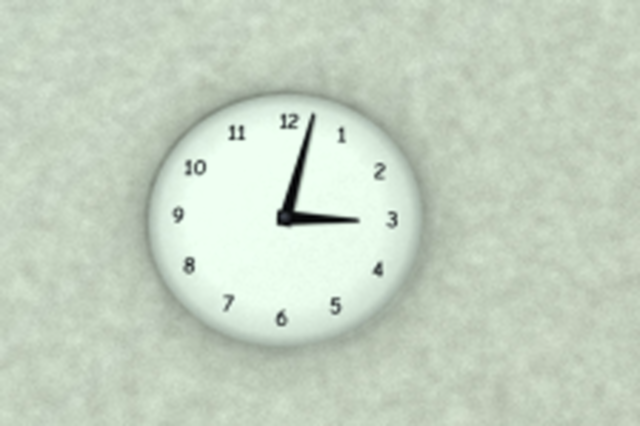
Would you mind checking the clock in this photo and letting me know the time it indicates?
3:02
